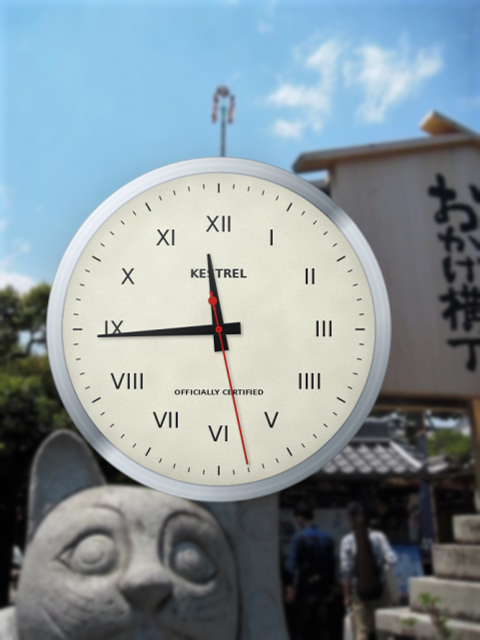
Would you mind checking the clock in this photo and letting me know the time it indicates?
11:44:28
